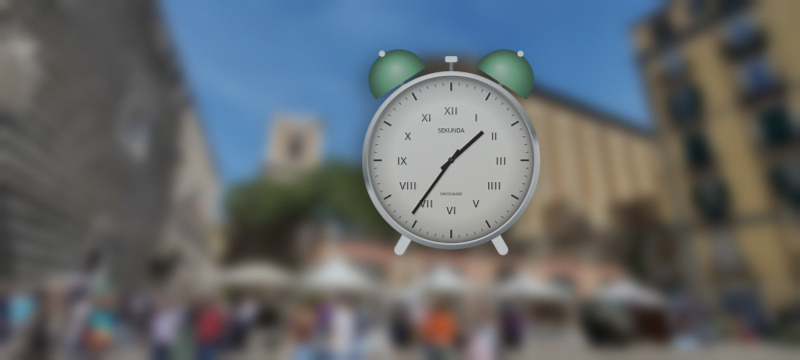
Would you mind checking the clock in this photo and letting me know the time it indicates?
1:36
